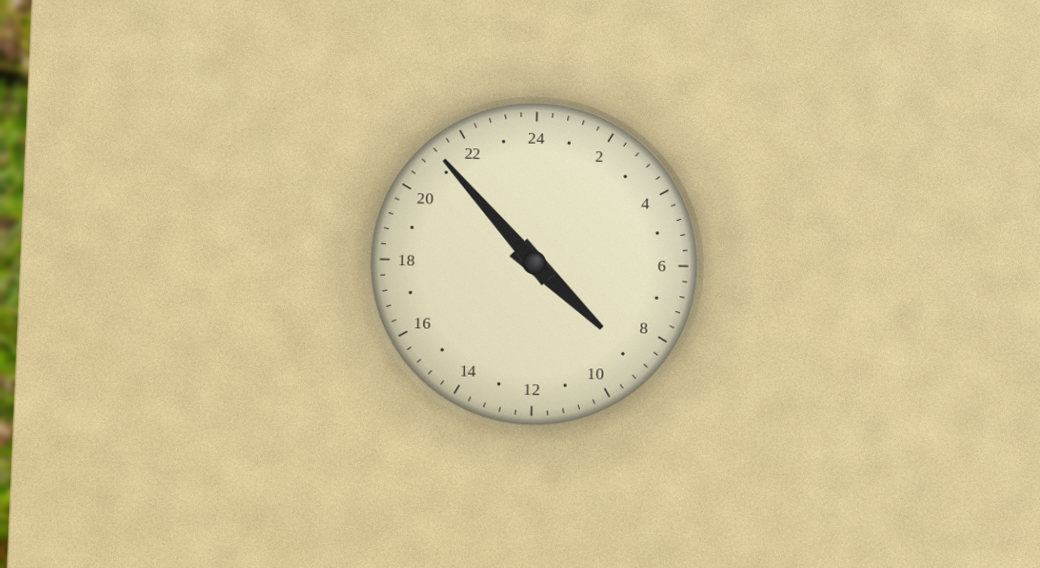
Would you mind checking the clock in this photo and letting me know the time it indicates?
8:53
